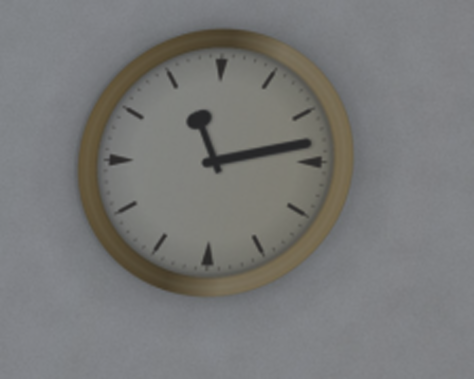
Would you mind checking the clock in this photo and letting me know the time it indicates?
11:13
